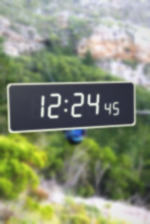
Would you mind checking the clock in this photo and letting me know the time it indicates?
12:24:45
